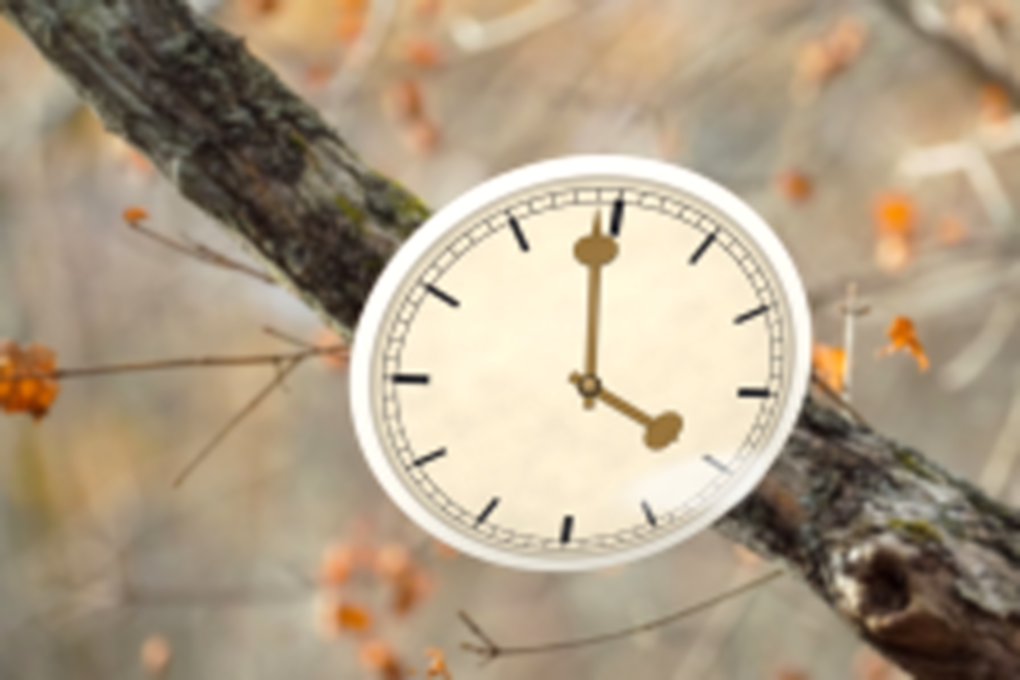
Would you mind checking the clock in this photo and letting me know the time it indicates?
3:59
